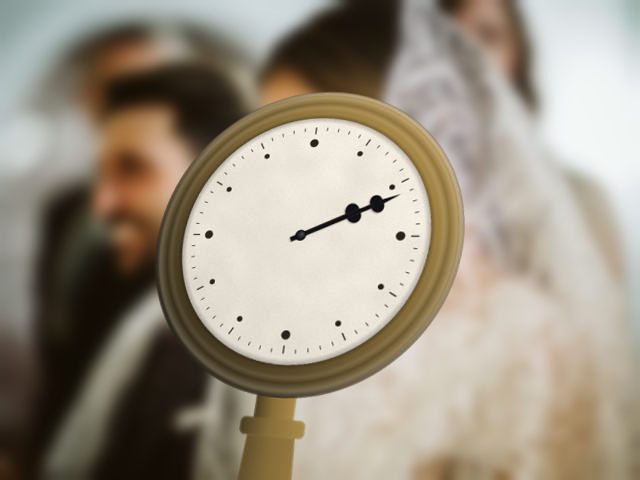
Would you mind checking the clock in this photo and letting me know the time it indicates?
2:11
